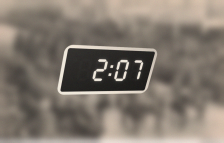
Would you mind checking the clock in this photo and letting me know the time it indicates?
2:07
